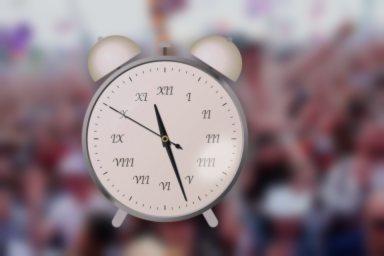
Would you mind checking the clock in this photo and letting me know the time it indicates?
11:26:50
